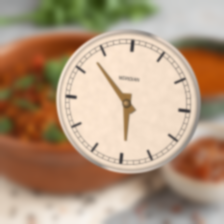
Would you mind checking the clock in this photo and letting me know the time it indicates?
5:53
